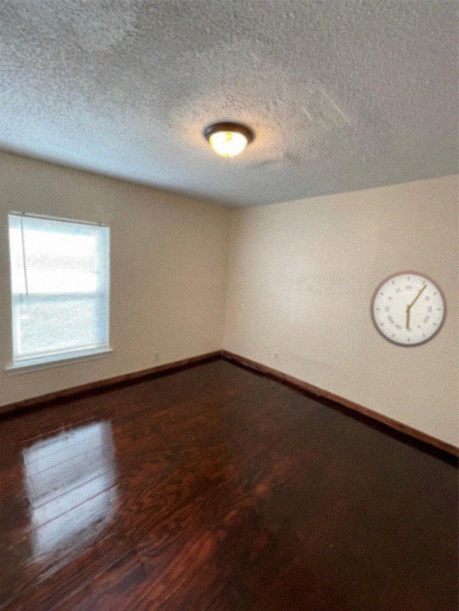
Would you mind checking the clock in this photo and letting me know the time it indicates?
6:06
